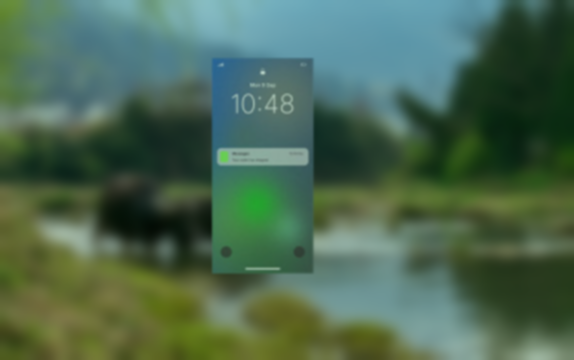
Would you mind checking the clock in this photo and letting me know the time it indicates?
10:48
